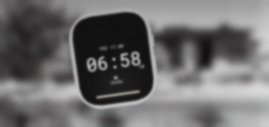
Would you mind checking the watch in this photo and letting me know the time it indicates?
6:58
